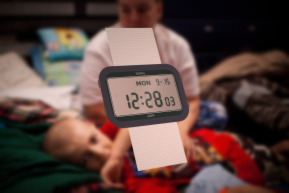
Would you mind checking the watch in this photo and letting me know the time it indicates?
12:28:03
